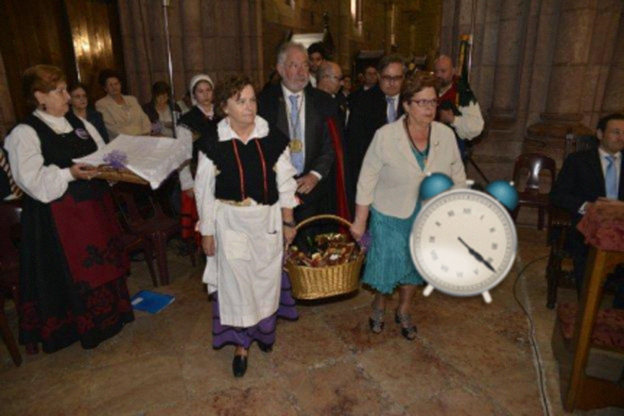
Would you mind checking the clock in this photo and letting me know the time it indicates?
4:21
